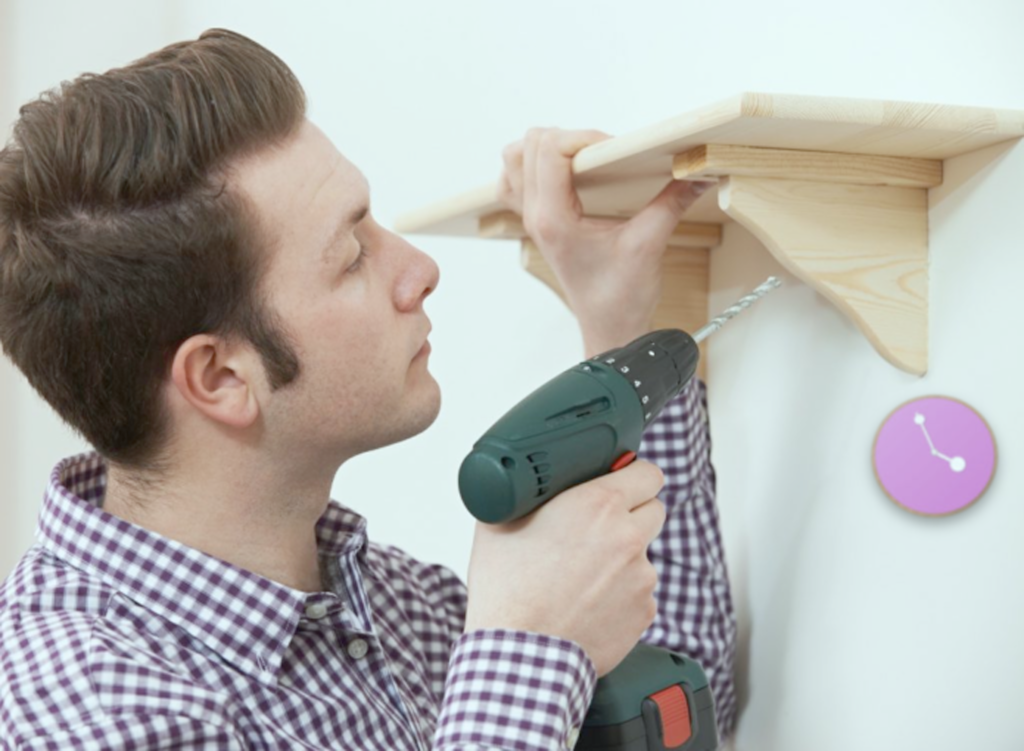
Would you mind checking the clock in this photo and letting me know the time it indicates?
3:56
